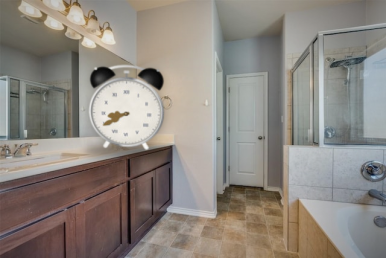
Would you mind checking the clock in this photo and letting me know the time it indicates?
8:40
